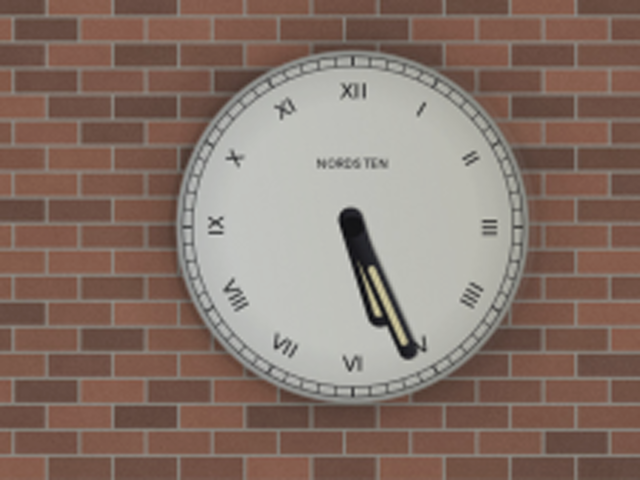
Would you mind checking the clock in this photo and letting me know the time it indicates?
5:26
